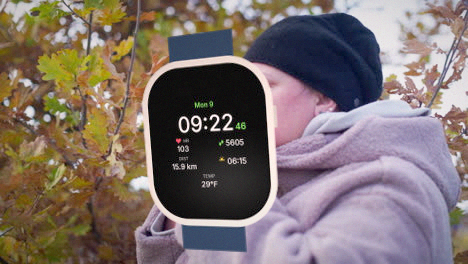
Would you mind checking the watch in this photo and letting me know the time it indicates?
9:22:46
